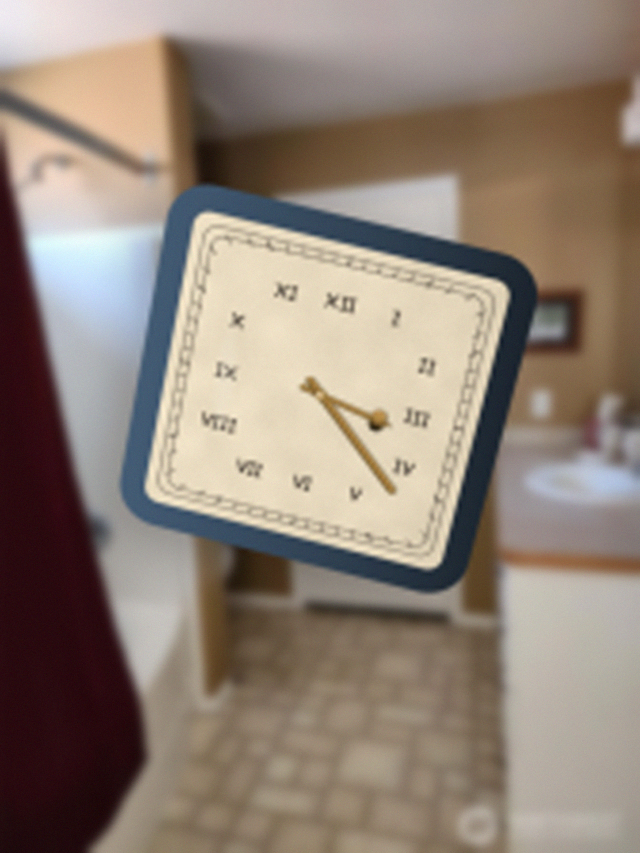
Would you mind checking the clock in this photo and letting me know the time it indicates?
3:22
